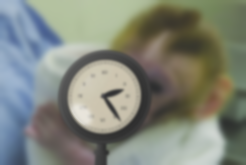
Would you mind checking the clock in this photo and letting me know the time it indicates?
2:24
